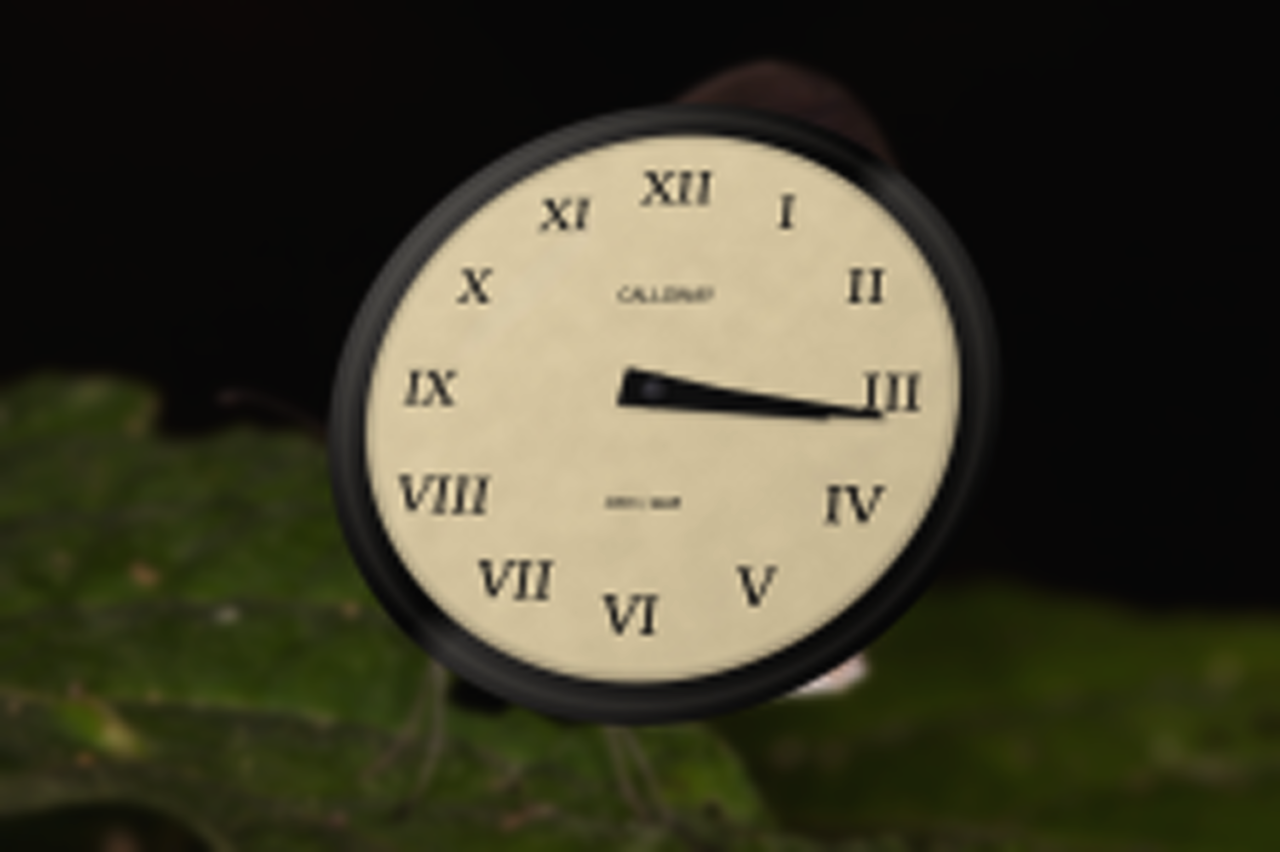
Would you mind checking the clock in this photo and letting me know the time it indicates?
3:16
